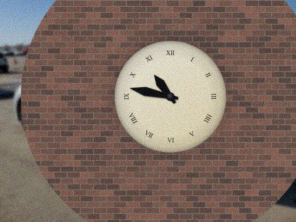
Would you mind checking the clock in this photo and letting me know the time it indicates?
10:47
